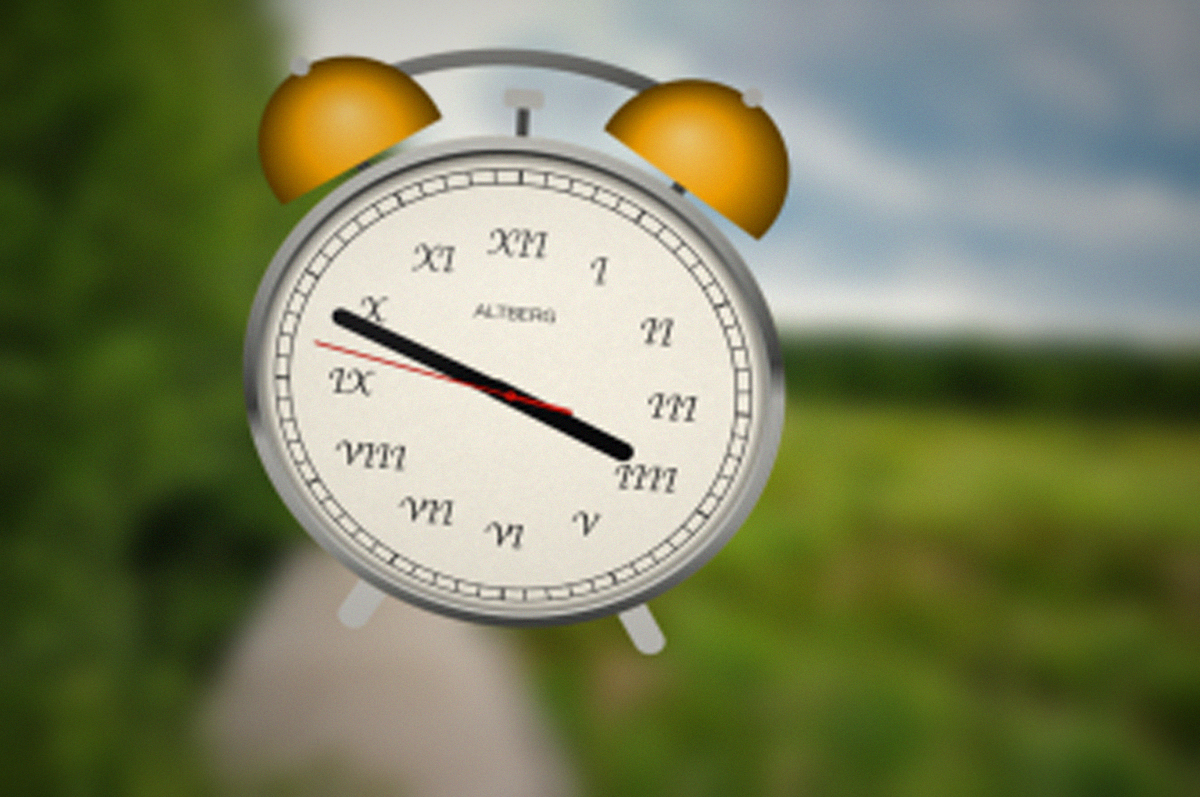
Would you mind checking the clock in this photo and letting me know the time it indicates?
3:48:47
